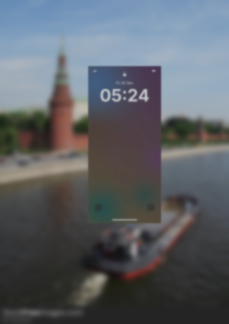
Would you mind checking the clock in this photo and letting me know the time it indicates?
5:24
